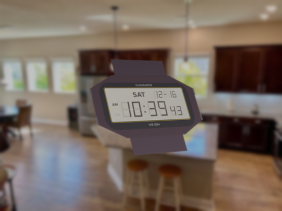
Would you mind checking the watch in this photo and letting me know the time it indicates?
10:39:43
